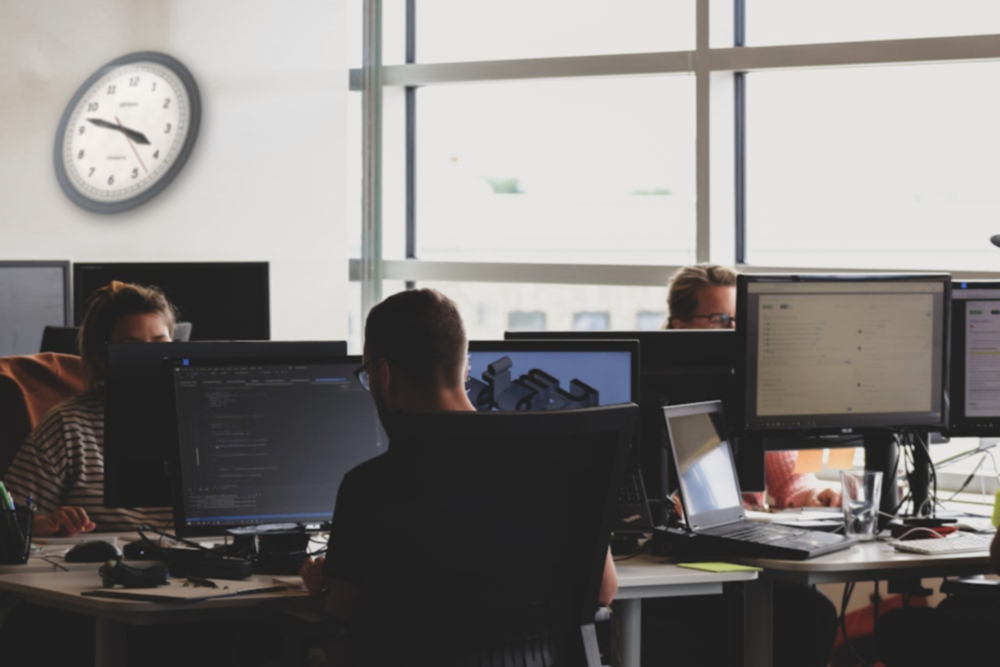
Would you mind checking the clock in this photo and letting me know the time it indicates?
3:47:23
